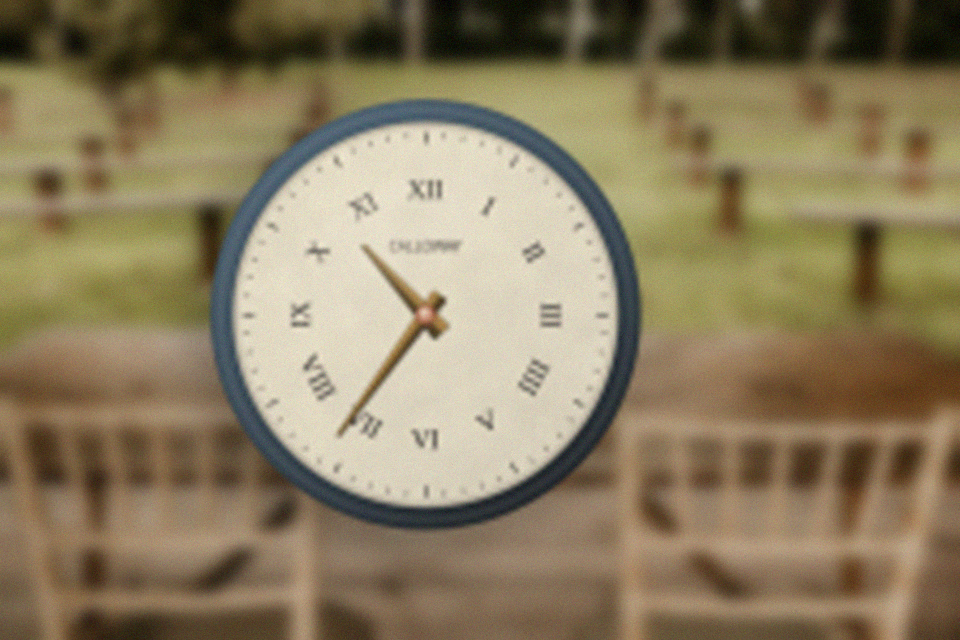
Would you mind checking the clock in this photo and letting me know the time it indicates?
10:36
